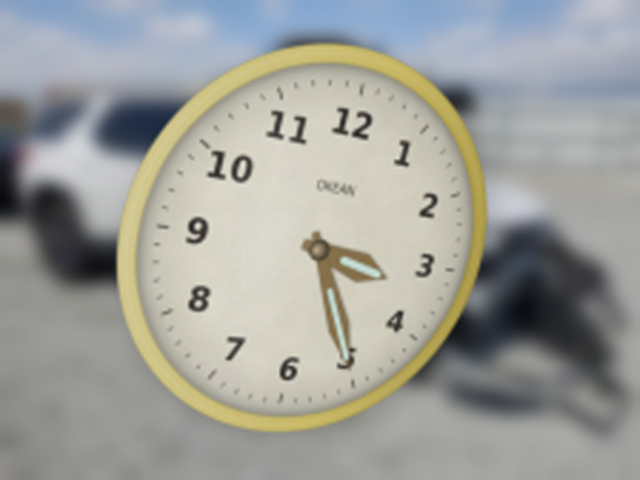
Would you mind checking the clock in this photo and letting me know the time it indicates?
3:25
